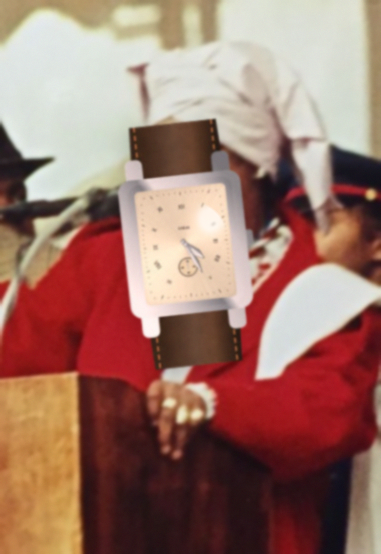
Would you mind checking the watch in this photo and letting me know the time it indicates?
4:26
